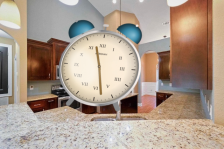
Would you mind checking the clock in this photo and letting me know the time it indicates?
11:28
